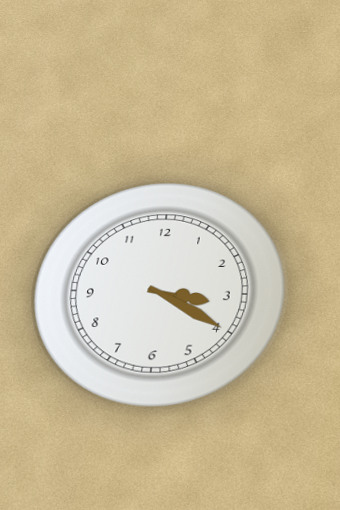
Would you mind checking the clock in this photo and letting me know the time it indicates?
3:20
